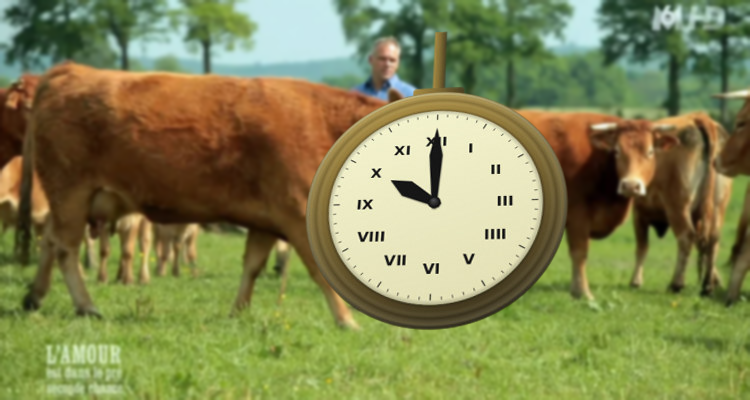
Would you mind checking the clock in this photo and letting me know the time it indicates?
10:00
